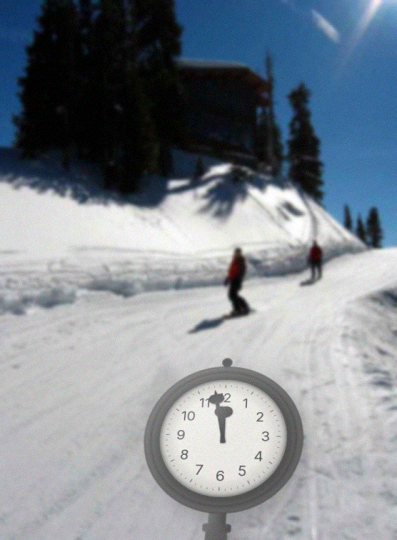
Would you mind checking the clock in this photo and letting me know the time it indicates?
11:58
